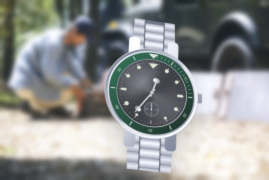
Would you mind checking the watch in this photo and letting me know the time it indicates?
12:36
